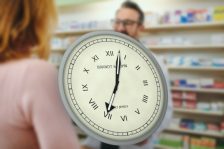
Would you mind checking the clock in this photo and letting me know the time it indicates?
7:03
